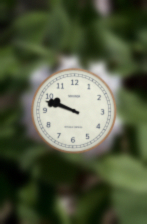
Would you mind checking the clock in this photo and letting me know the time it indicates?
9:48
